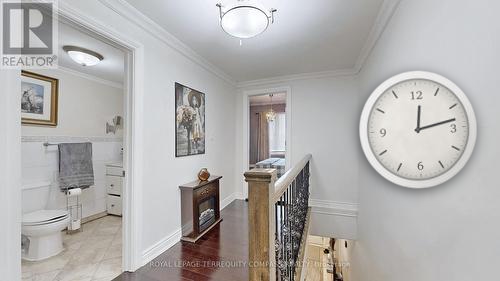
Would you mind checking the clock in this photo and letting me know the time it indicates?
12:13
